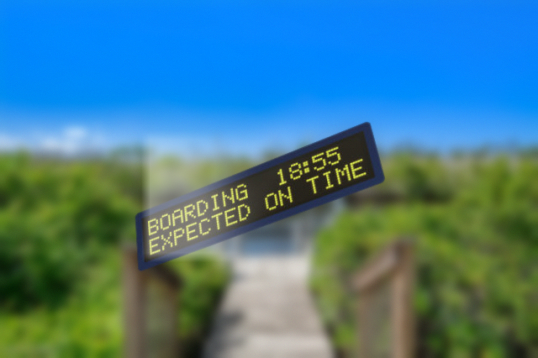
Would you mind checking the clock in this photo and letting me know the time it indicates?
18:55
